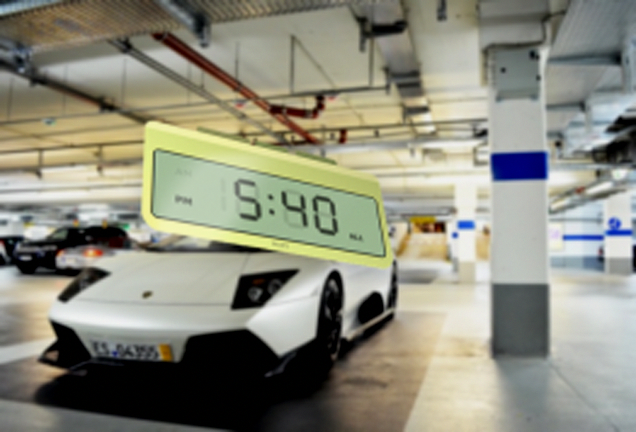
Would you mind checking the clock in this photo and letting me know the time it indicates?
5:40
